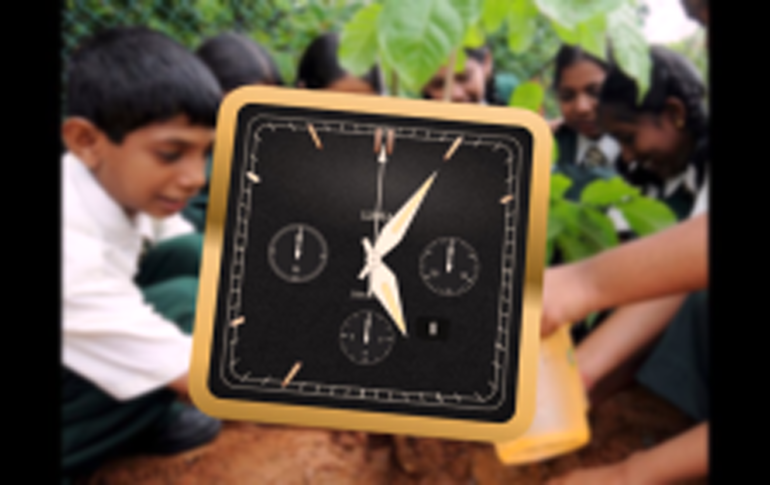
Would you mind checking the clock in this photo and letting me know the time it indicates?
5:05
